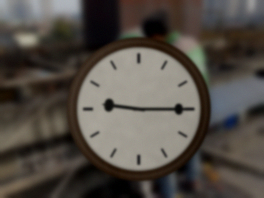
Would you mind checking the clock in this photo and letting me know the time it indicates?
9:15
